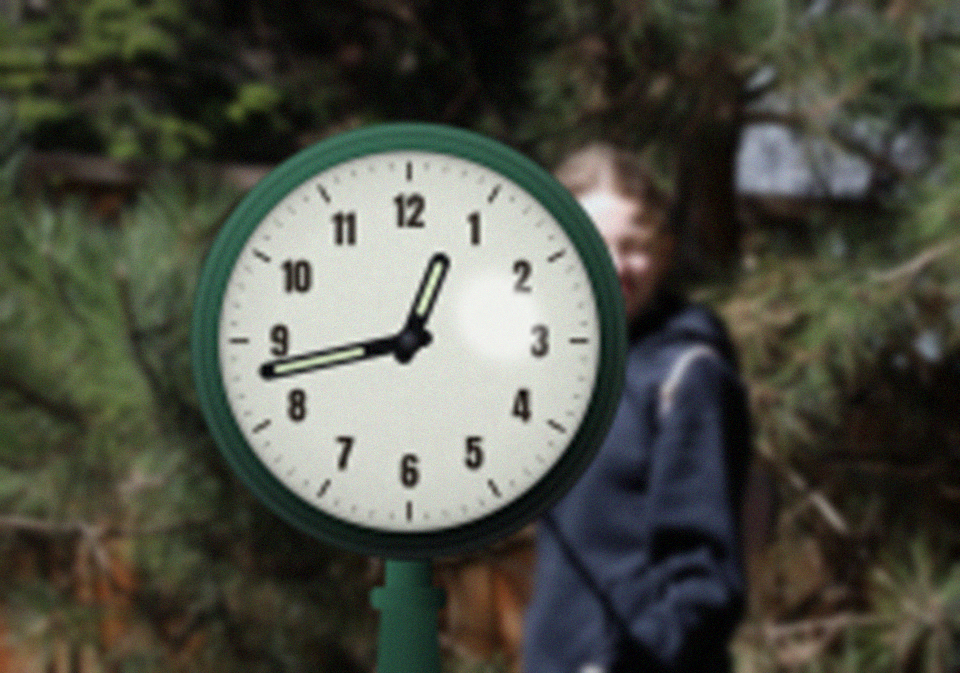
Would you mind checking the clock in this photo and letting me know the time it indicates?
12:43
